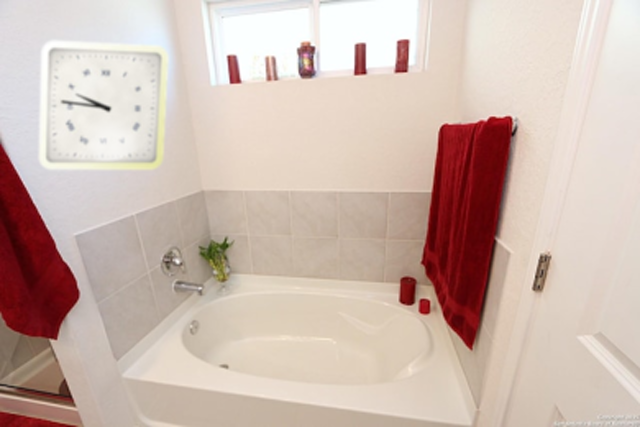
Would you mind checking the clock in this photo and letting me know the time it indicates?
9:46
